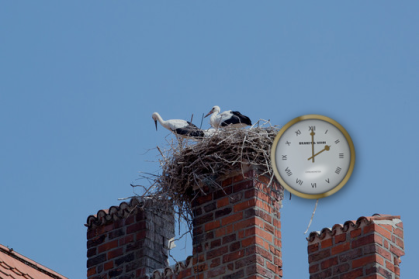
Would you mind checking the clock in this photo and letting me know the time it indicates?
2:00
